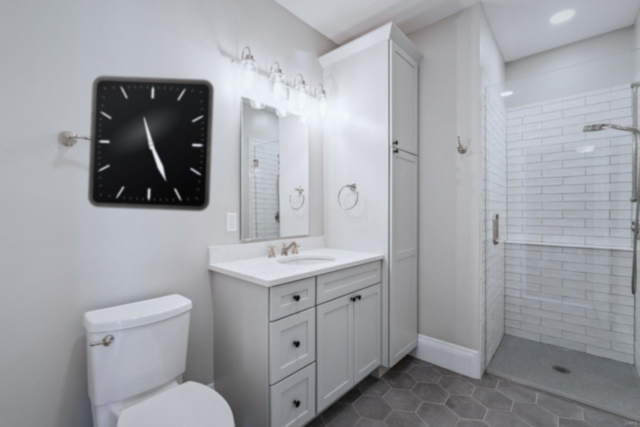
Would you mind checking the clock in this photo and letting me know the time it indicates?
11:26
